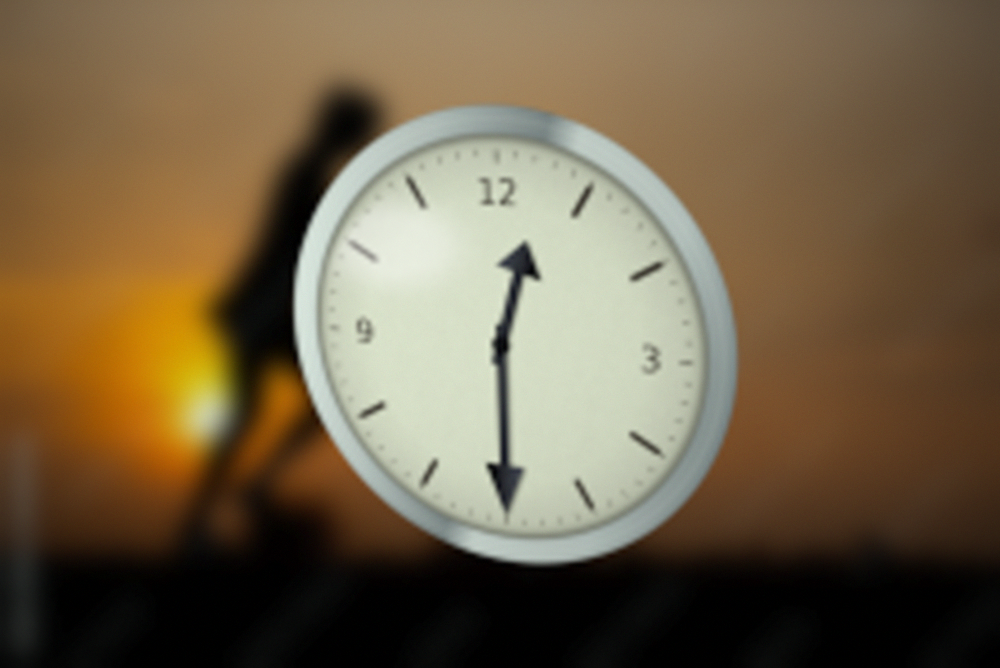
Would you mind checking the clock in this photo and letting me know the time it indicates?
12:30
